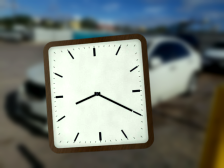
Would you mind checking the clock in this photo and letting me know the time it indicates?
8:20
